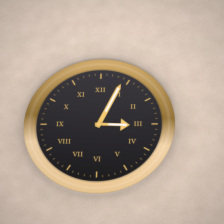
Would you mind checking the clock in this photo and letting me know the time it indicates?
3:04
